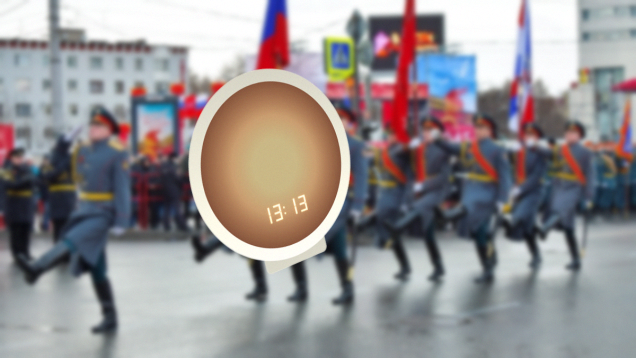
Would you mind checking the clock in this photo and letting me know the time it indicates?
13:13
